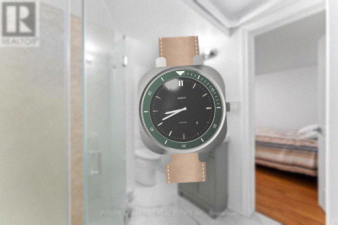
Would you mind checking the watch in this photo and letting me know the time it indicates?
8:41
